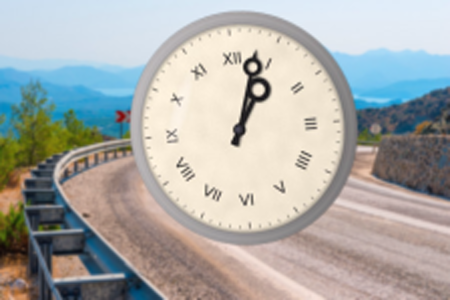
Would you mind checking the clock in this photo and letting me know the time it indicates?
1:03
